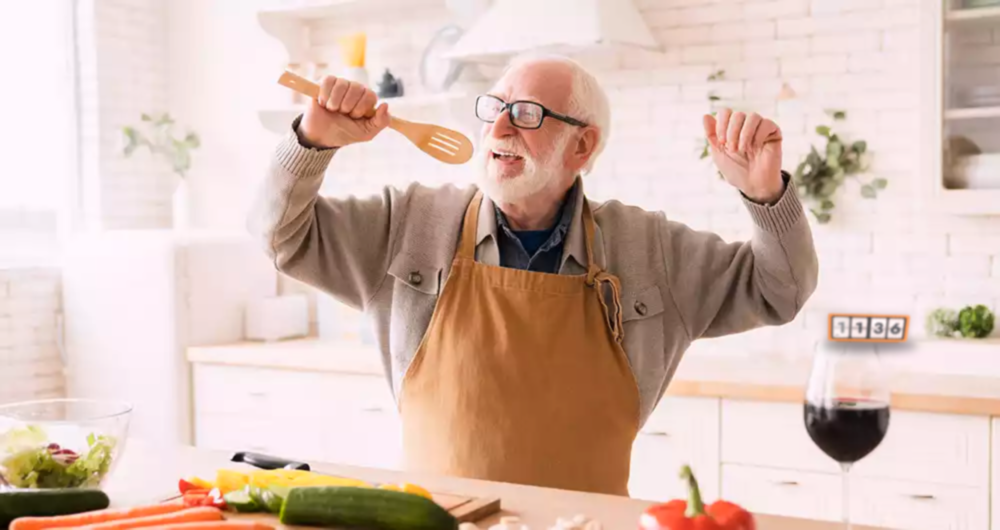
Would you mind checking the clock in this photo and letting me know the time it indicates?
11:36
